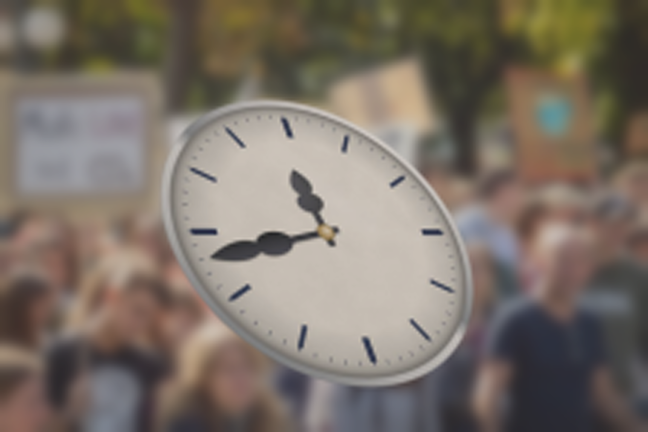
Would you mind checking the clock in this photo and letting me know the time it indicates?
11:43
